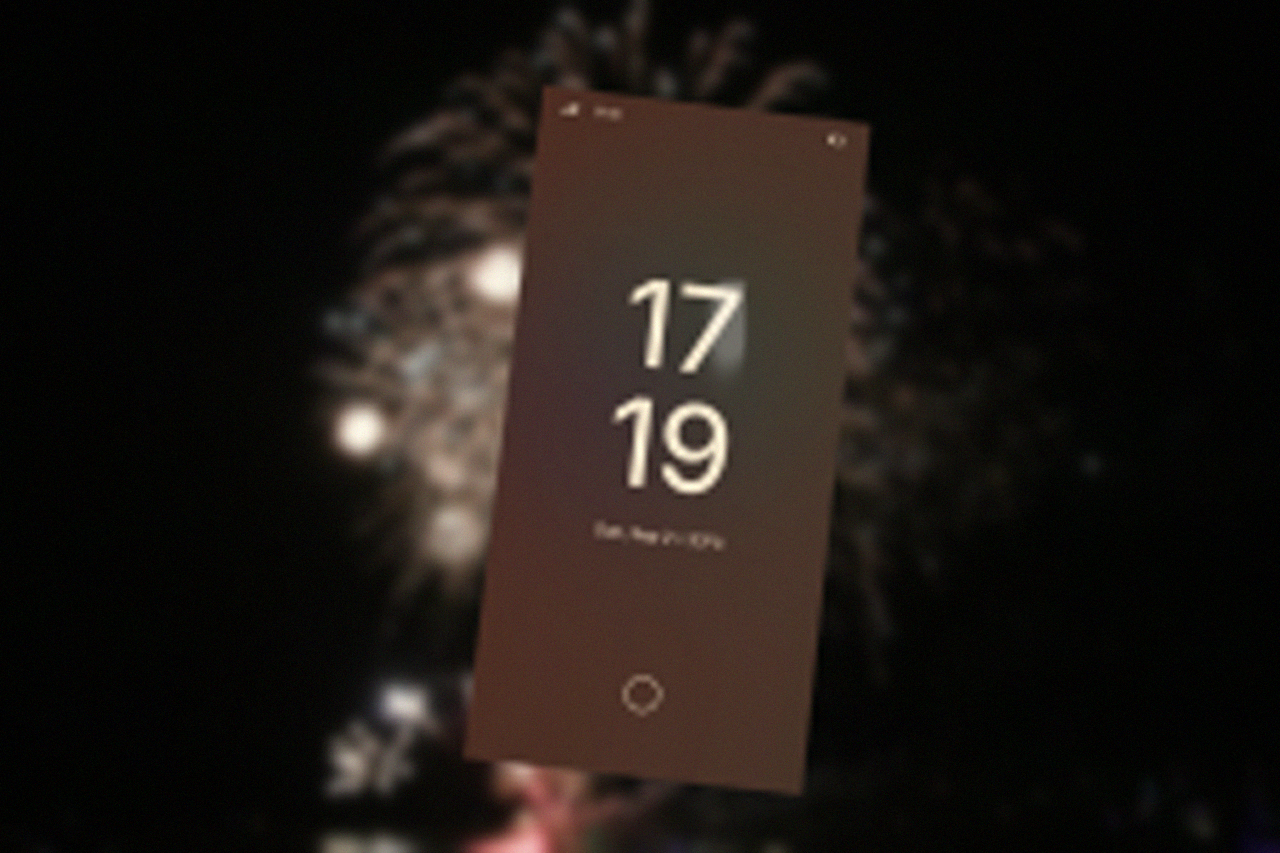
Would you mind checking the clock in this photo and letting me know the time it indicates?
17:19
